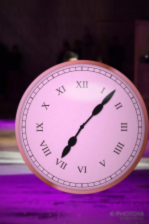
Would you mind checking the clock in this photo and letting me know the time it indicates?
7:07
